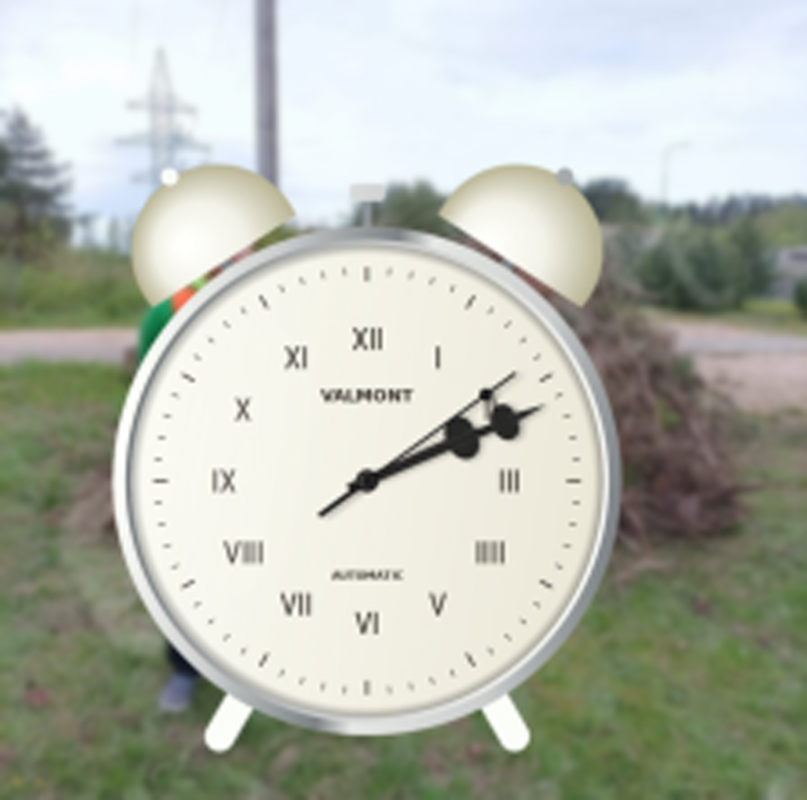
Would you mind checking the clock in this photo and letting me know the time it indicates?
2:11:09
